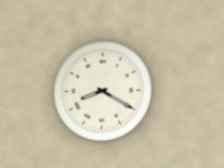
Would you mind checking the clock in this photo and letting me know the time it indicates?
8:20
